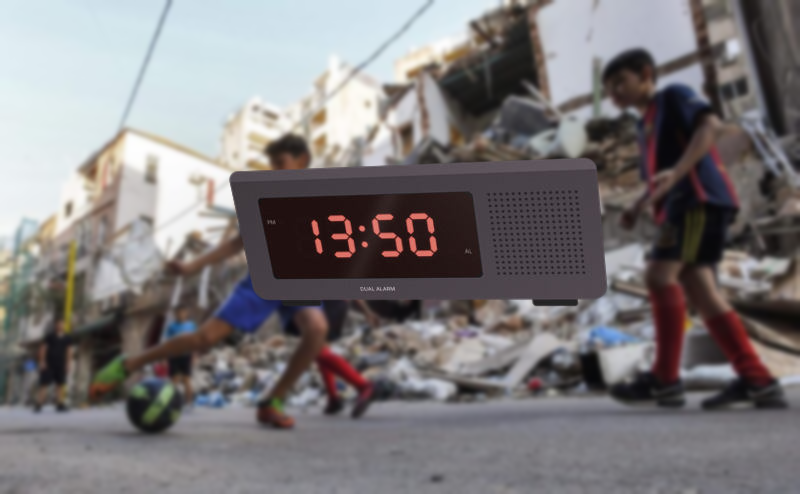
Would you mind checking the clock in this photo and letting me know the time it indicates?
13:50
